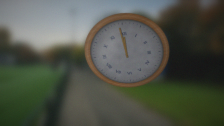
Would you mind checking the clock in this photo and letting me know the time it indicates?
11:59
